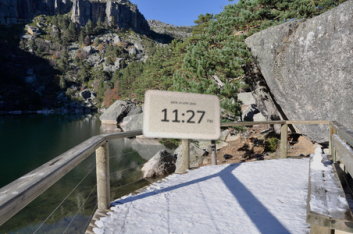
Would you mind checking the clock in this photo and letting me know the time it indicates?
11:27
